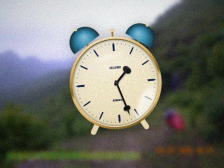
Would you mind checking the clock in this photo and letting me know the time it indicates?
1:27
